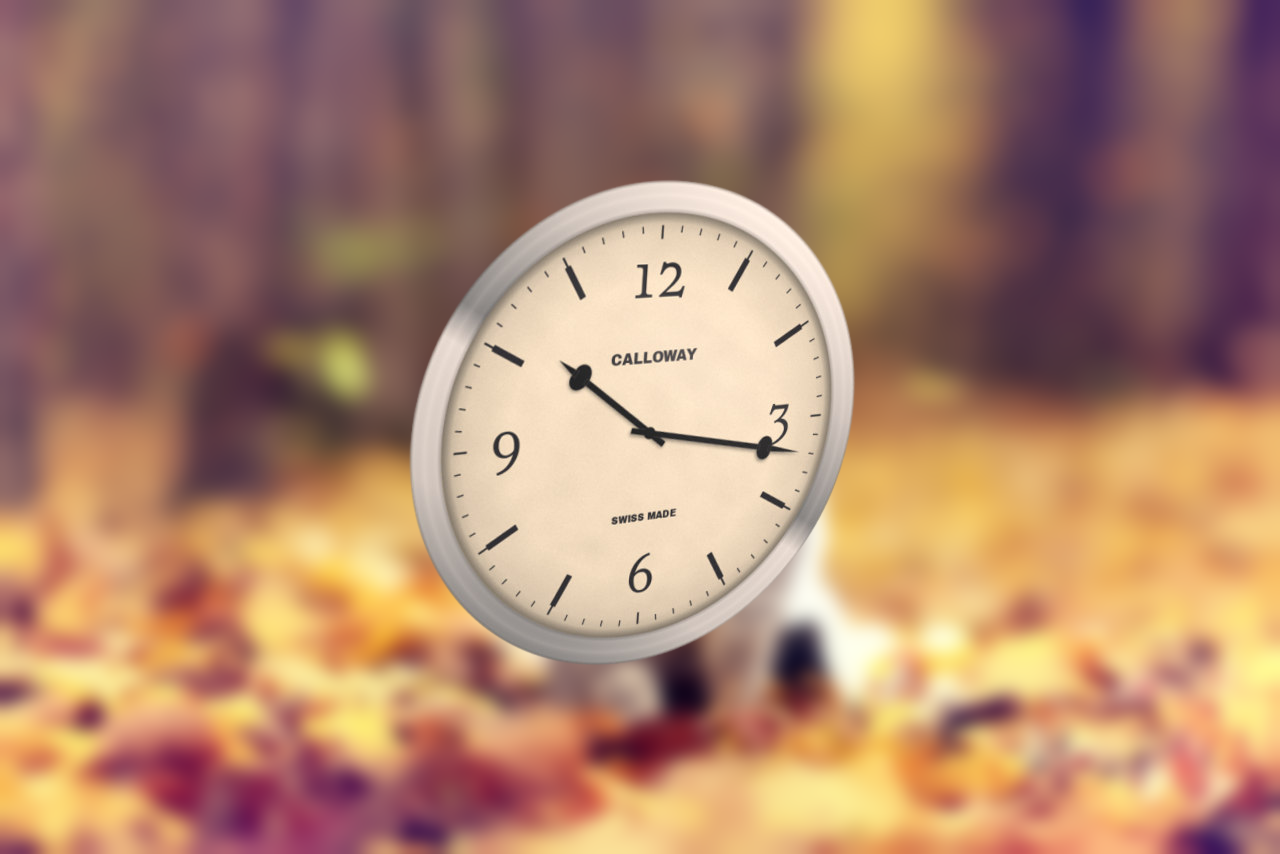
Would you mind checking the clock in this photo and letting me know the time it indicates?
10:17
